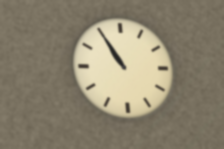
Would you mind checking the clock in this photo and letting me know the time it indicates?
10:55
